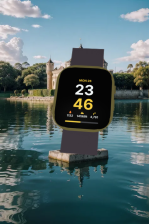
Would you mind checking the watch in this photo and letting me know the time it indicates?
23:46
